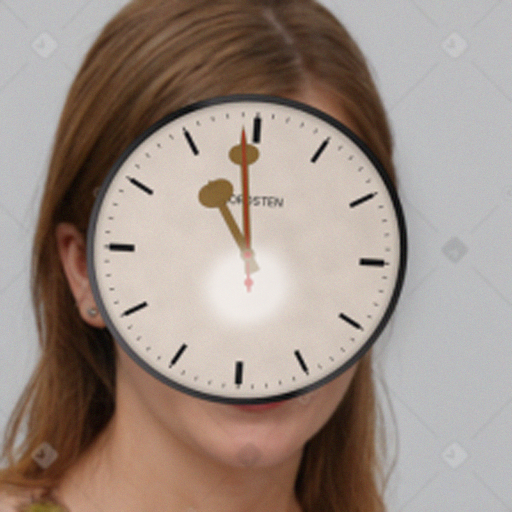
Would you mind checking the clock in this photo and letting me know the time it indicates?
10:58:59
